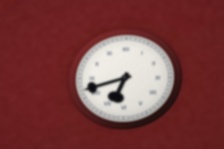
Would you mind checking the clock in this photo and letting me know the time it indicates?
6:42
